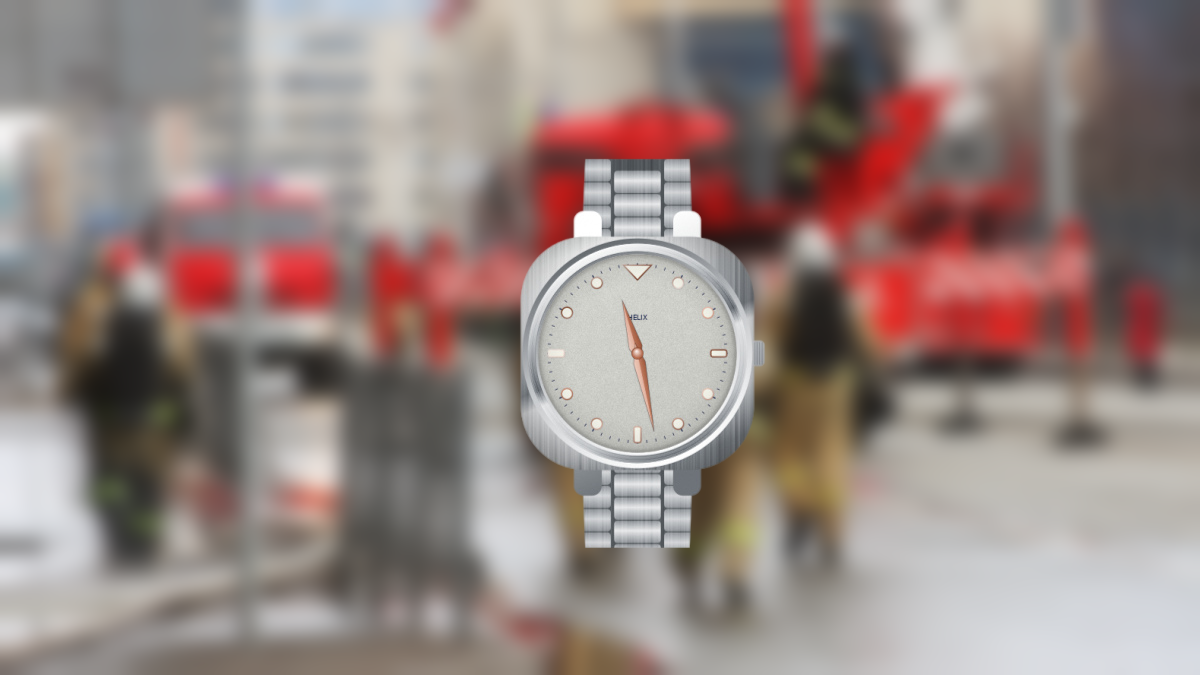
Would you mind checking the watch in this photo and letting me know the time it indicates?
11:28
